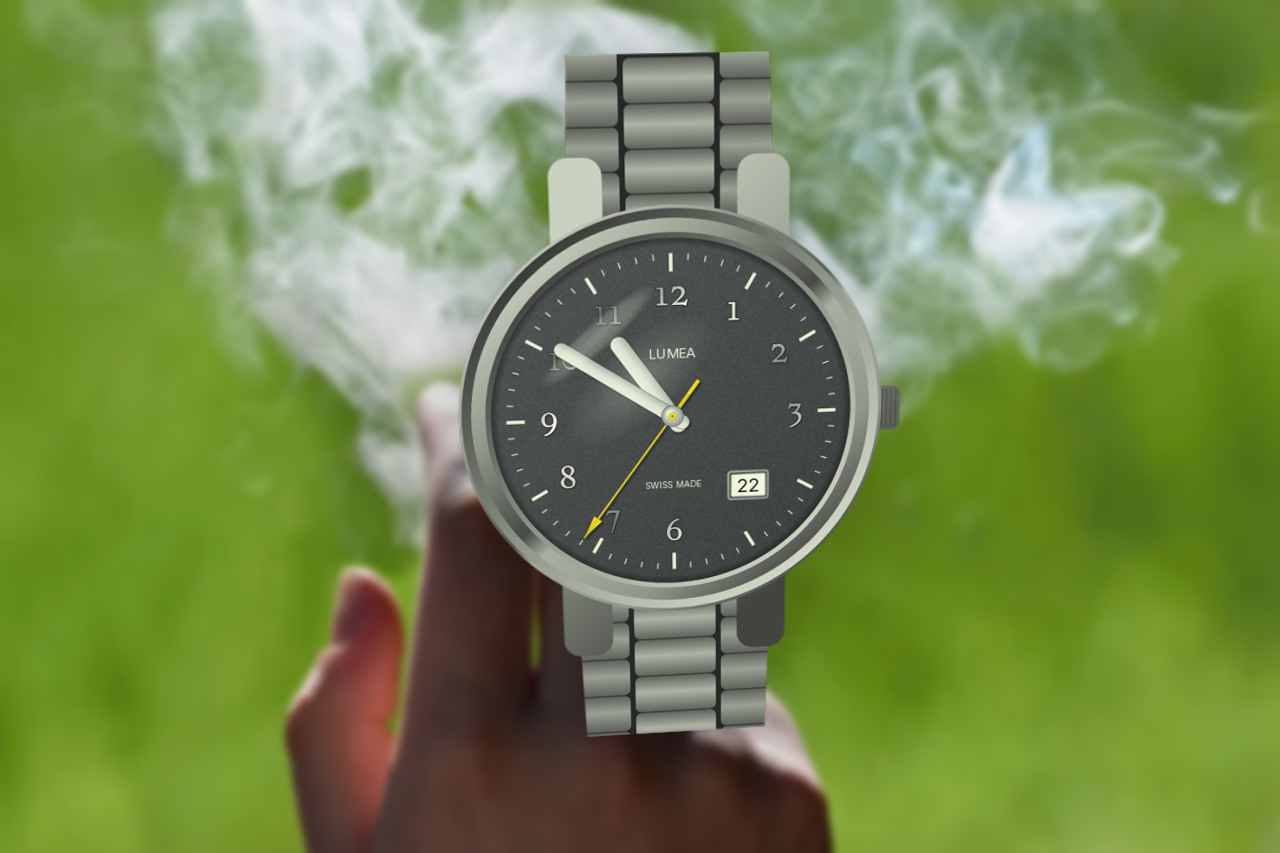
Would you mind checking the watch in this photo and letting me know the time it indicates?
10:50:36
